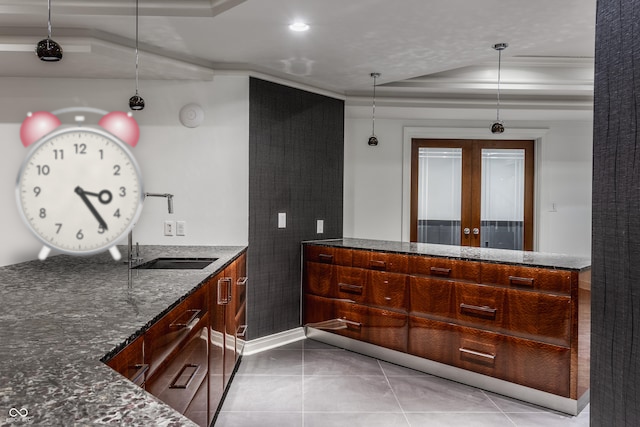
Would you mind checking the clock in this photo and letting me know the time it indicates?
3:24
